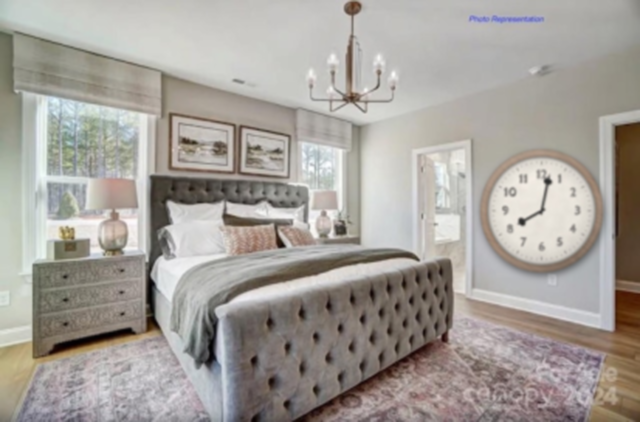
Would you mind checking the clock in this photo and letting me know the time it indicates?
8:02
